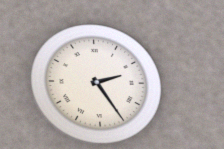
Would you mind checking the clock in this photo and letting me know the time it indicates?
2:25
